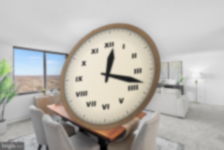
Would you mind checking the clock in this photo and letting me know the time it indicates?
12:18
